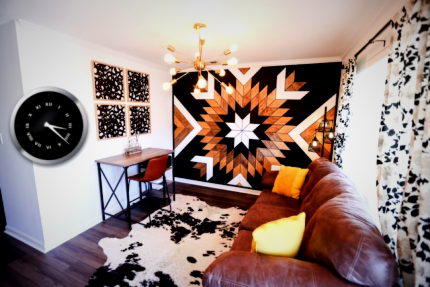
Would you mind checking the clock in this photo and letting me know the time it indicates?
3:22
